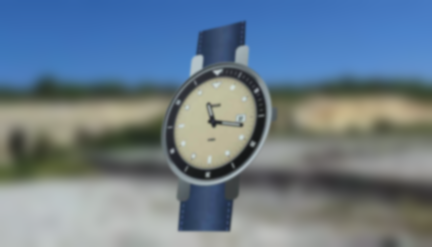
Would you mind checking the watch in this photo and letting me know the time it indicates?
11:17
